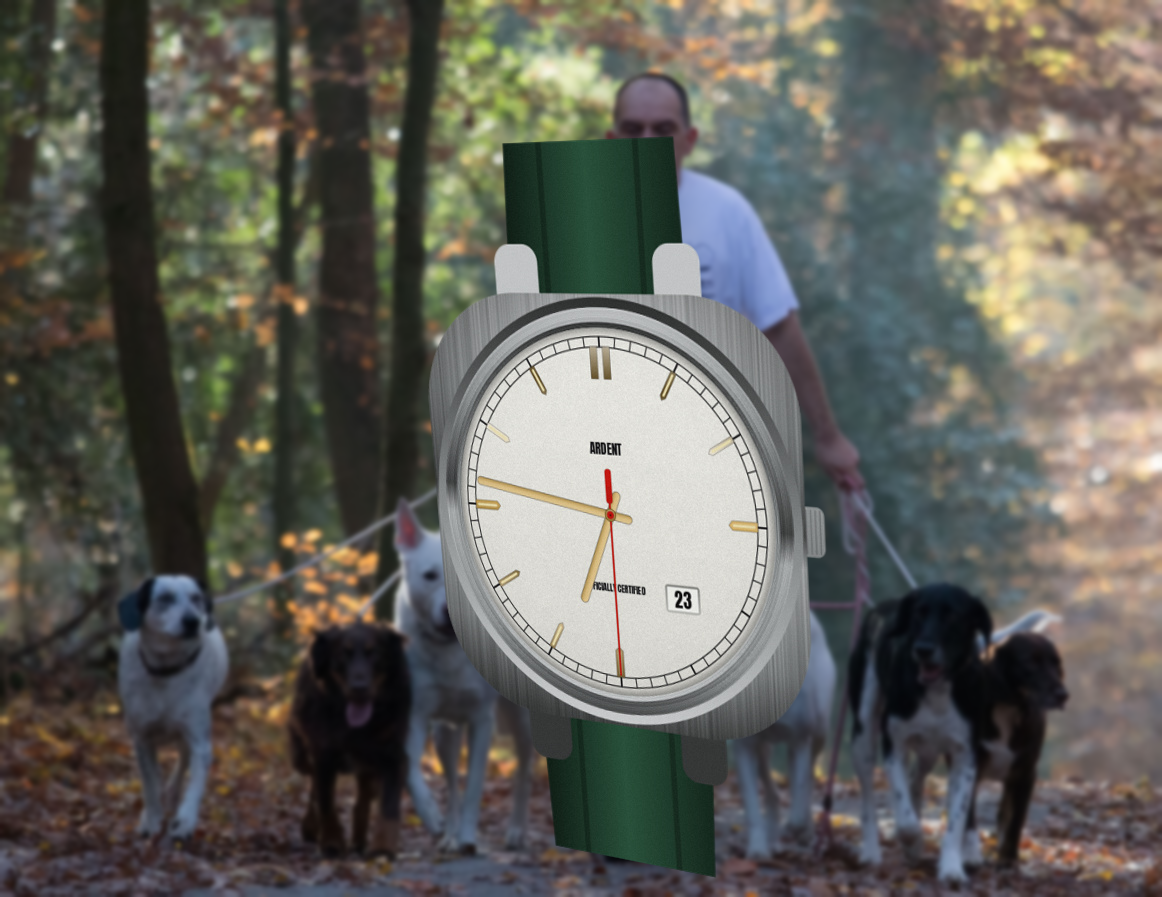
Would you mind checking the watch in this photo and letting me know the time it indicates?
6:46:30
